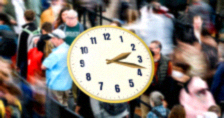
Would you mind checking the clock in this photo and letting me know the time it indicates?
2:18
